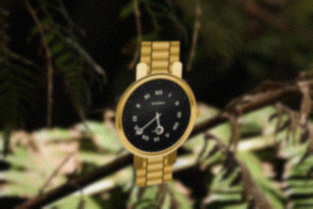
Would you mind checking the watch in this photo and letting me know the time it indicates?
5:39
